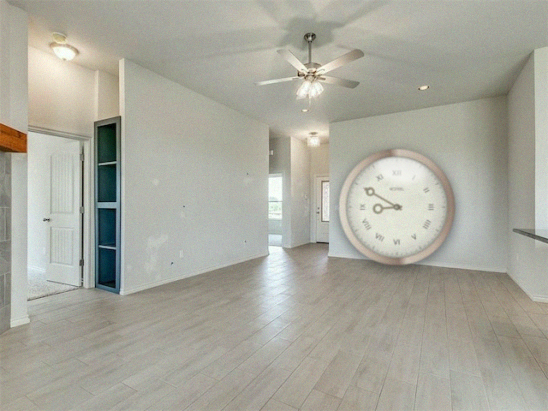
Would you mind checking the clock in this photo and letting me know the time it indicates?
8:50
